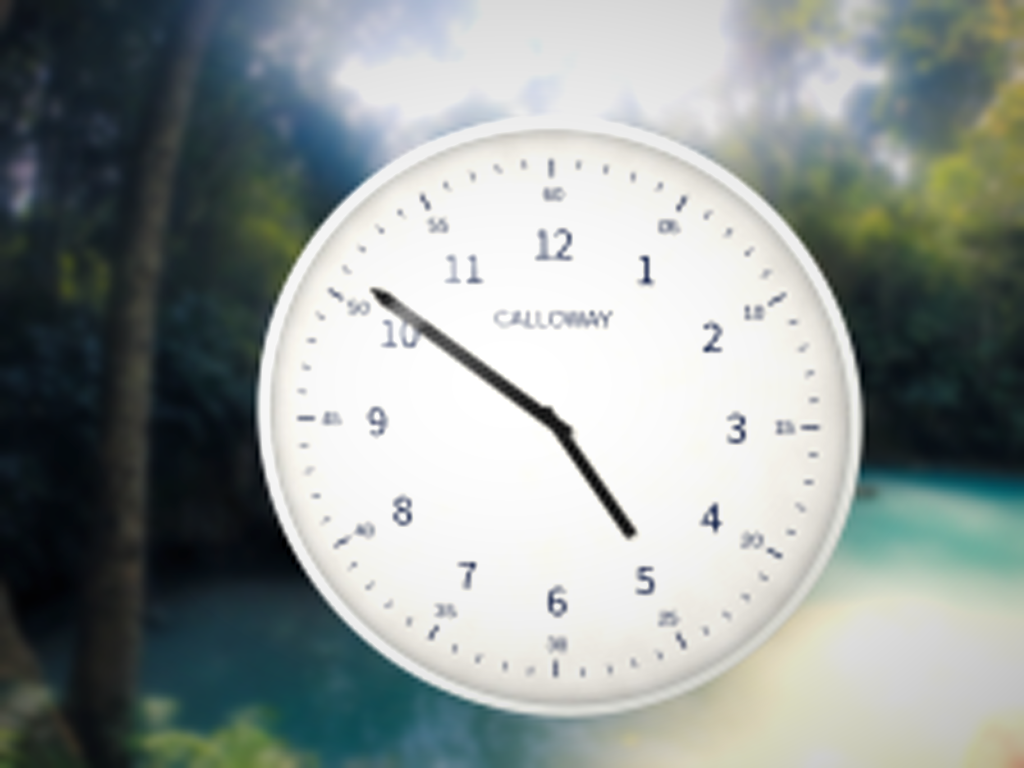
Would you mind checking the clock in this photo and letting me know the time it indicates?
4:51
